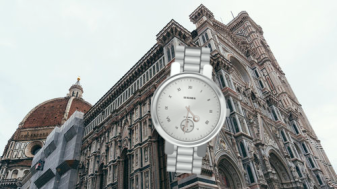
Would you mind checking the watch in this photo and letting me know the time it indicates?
4:31
